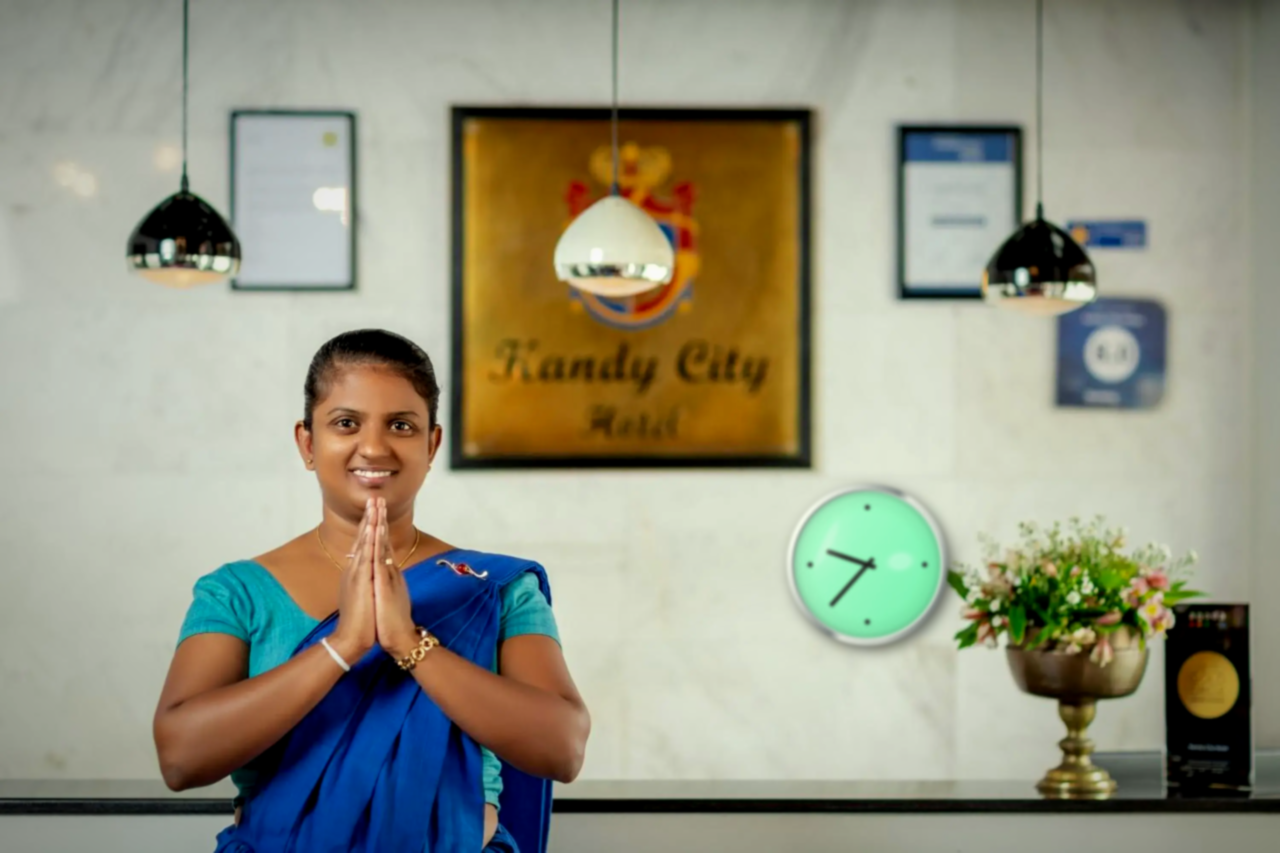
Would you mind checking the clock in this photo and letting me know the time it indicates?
9:37
